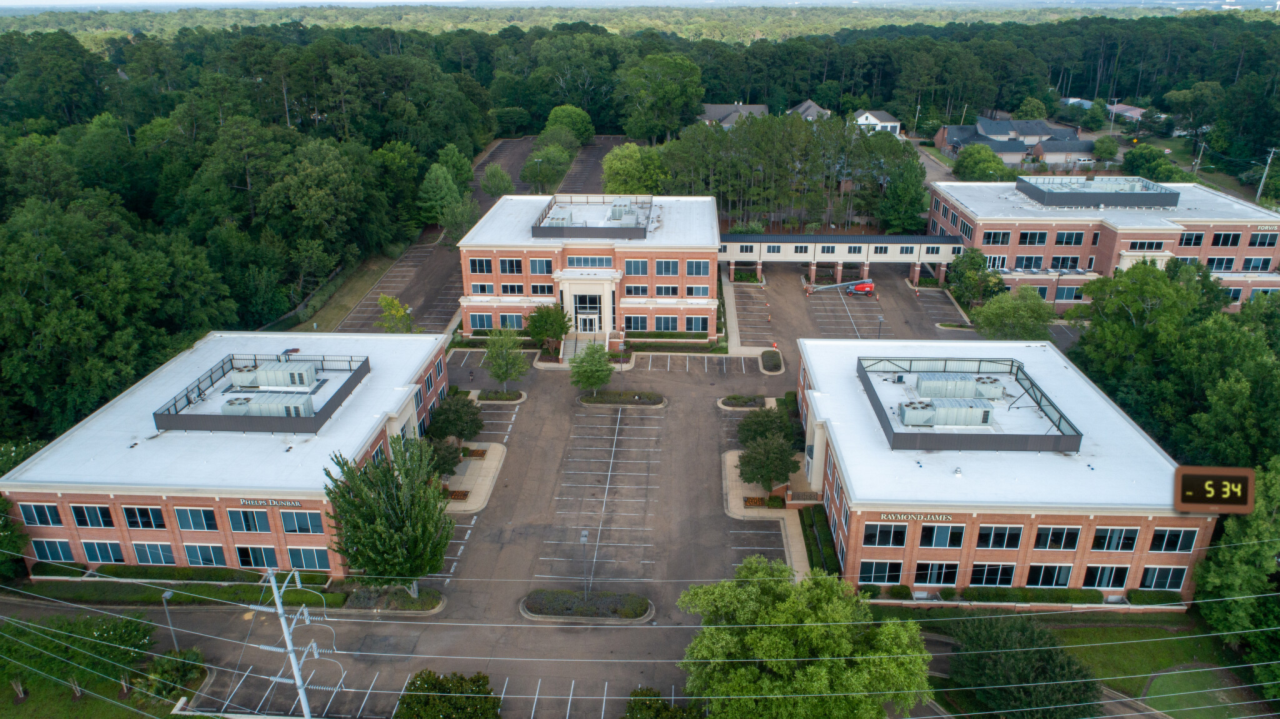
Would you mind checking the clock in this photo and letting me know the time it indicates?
5:34
